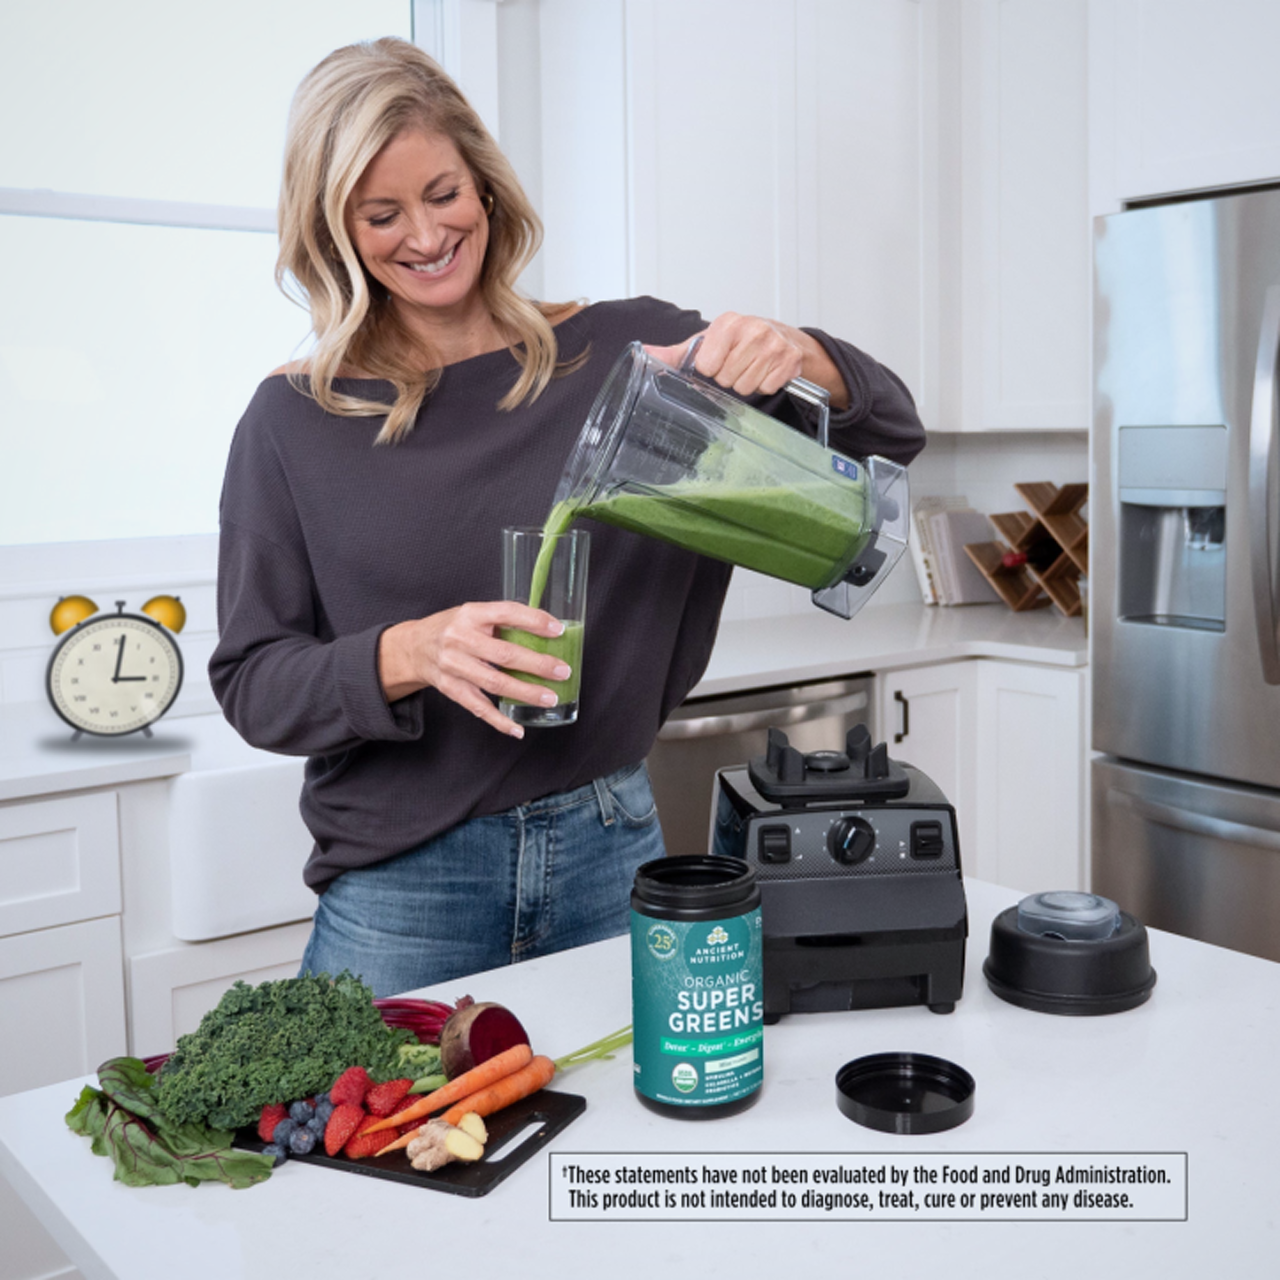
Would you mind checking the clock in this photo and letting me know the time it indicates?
3:01
